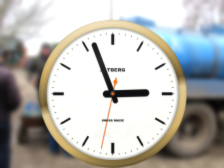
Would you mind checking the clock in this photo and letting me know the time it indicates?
2:56:32
